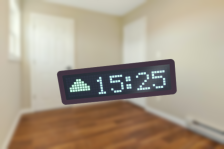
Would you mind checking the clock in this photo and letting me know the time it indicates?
15:25
